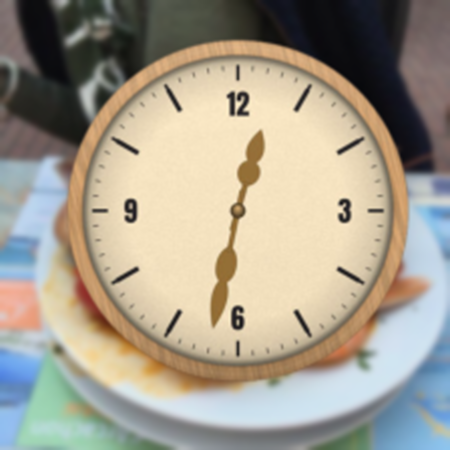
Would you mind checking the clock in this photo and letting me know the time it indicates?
12:32
